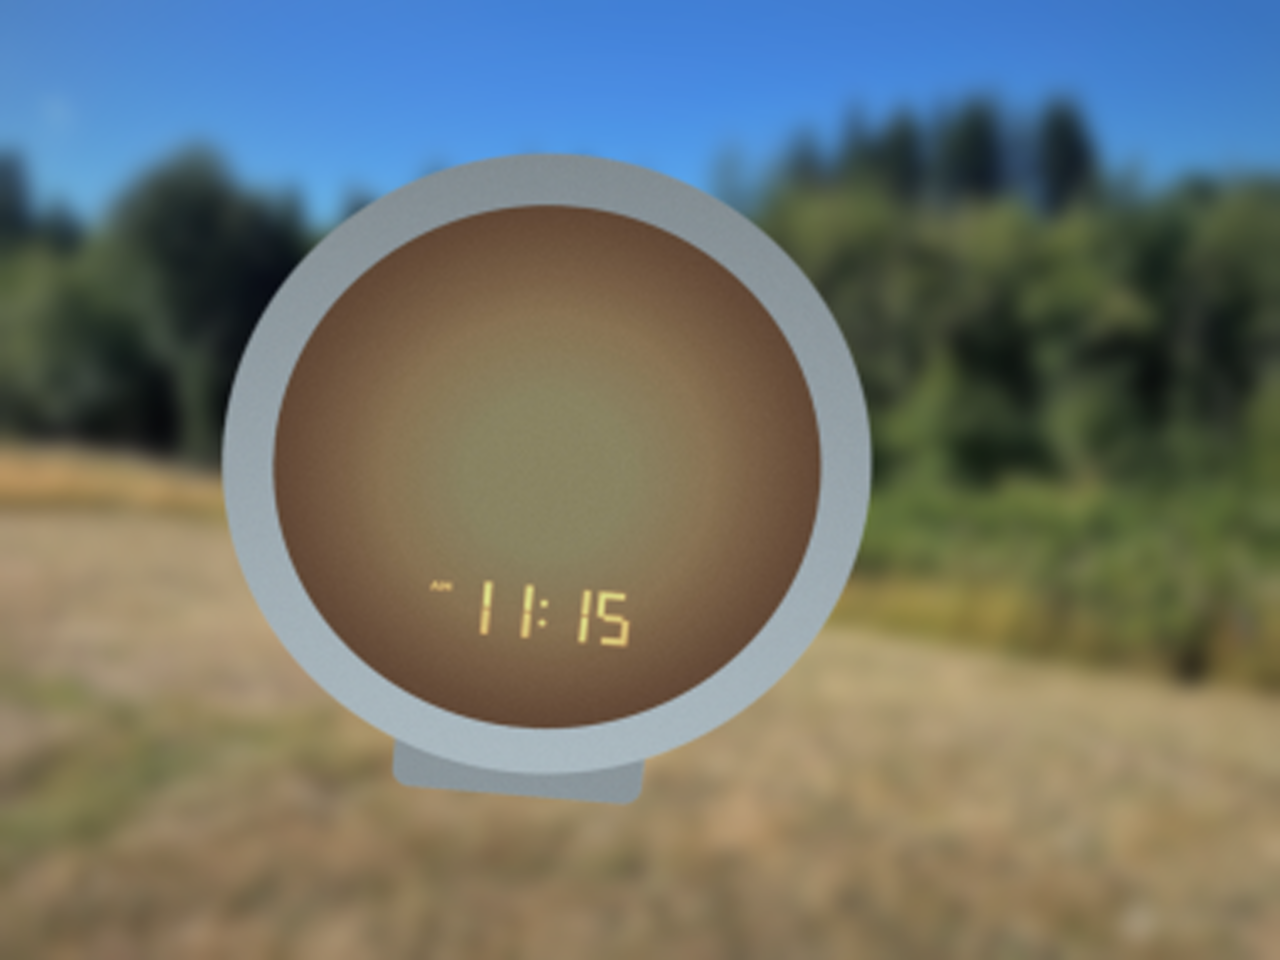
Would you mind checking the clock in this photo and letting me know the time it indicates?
11:15
